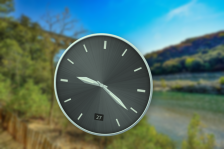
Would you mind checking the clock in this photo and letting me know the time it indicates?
9:21
